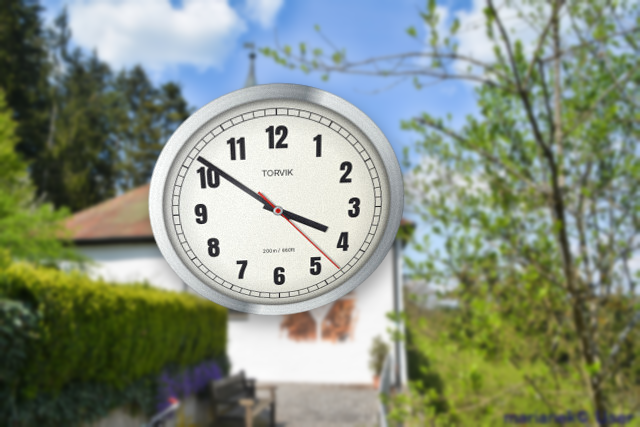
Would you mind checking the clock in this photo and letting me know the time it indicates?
3:51:23
